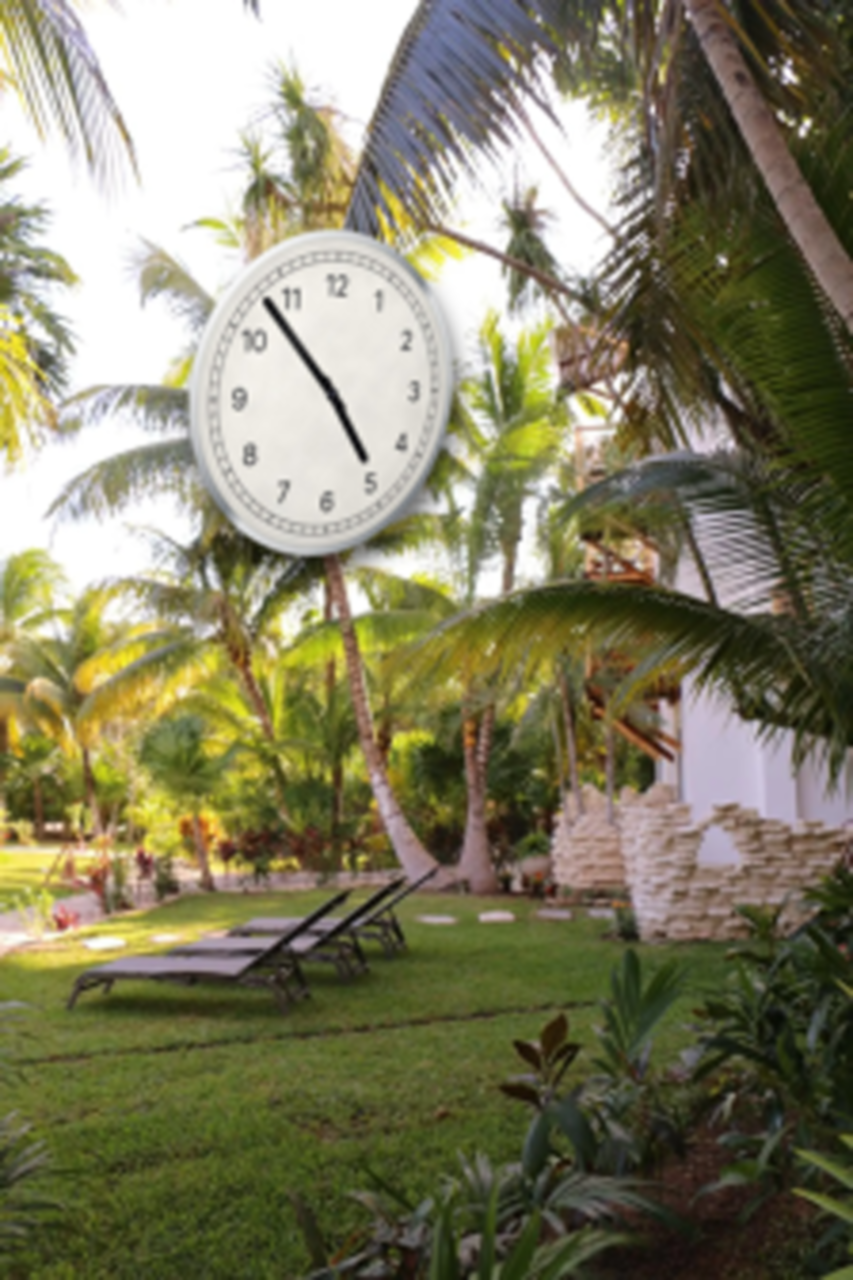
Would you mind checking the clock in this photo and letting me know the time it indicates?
4:53
